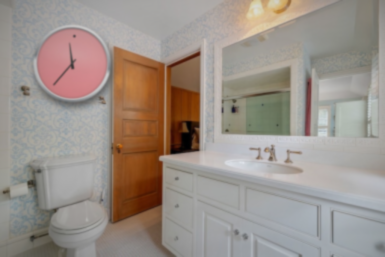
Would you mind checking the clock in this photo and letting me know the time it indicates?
11:36
